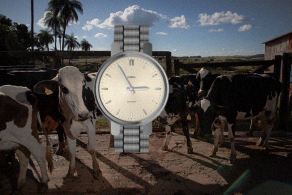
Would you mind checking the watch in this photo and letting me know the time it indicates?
2:55
